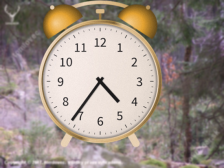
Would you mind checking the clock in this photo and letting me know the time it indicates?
4:36
